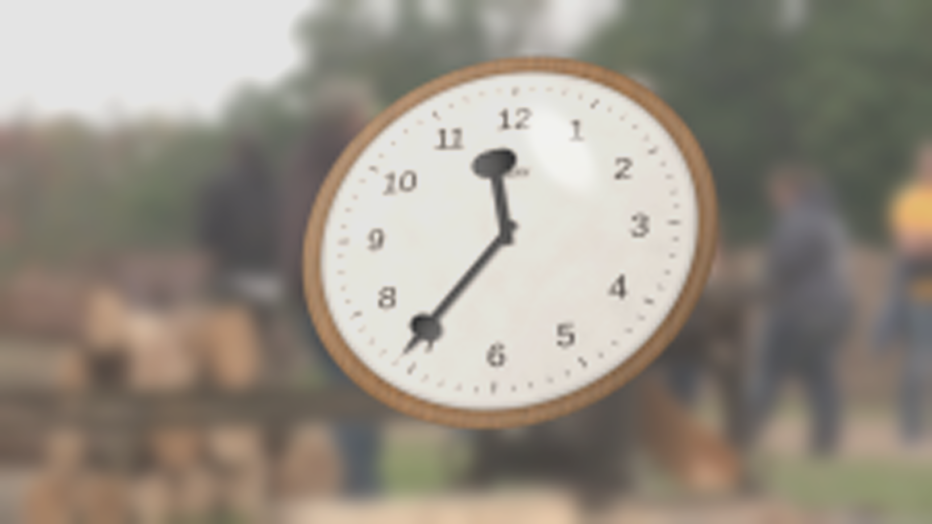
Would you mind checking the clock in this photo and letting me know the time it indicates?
11:36
